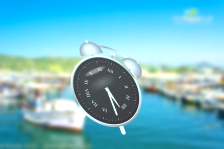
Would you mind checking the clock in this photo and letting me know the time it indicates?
4:25
